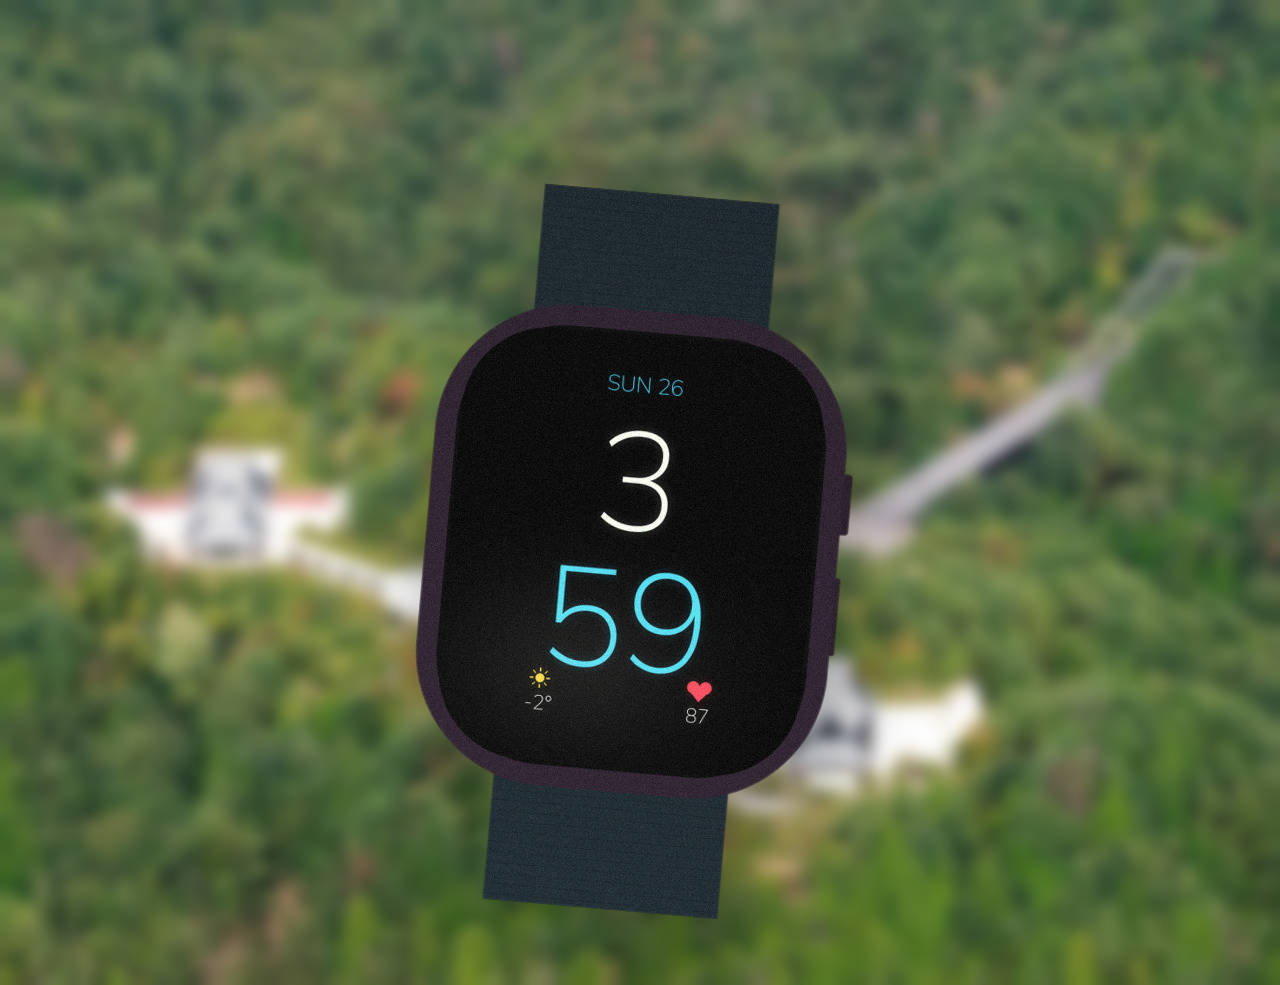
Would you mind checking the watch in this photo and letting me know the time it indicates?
3:59
